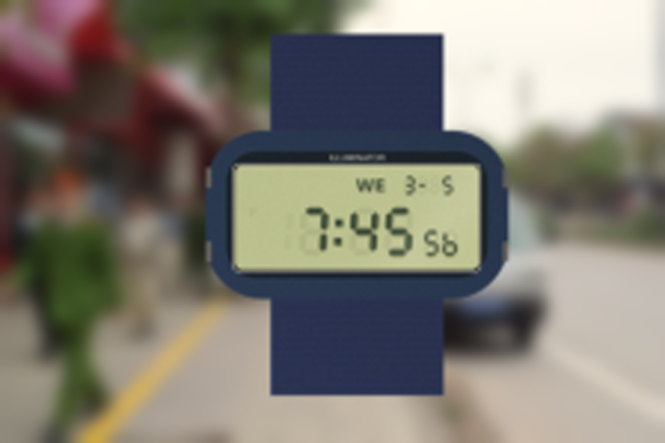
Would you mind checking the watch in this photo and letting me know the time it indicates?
7:45:56
